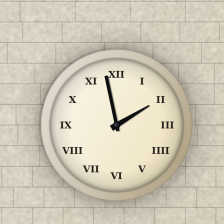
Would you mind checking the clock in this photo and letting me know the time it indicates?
1:58
